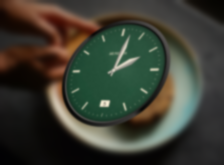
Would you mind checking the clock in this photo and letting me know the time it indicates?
2:02
